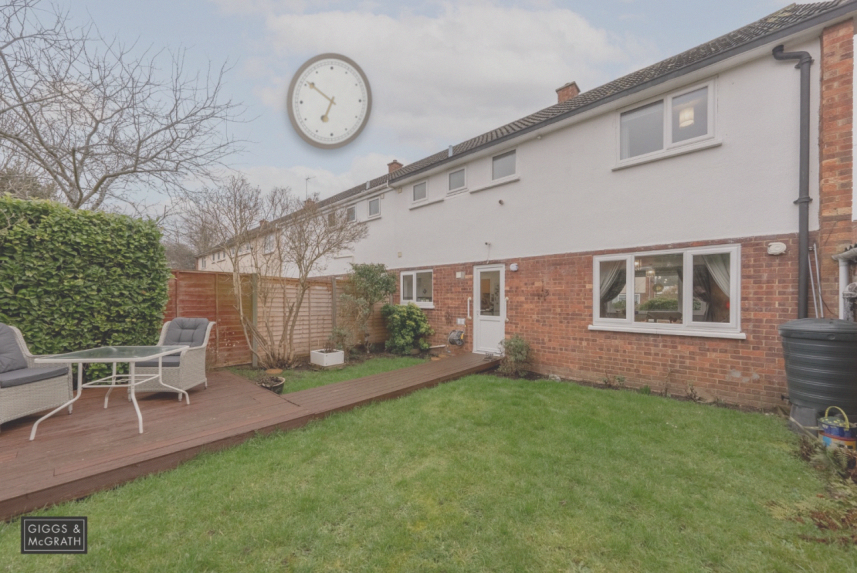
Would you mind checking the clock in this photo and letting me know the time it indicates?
6:51
